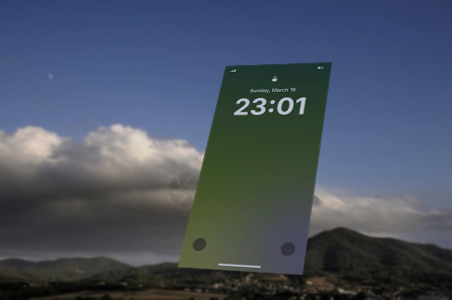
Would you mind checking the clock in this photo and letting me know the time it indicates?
23:01
